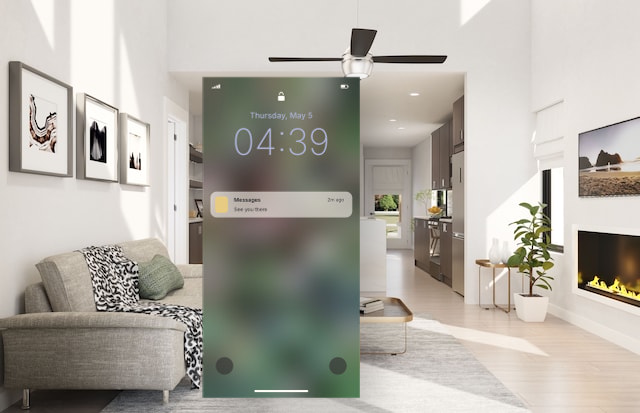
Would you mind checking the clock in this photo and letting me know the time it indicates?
4:39
